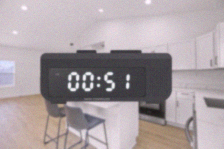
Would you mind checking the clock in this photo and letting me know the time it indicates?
0:51
